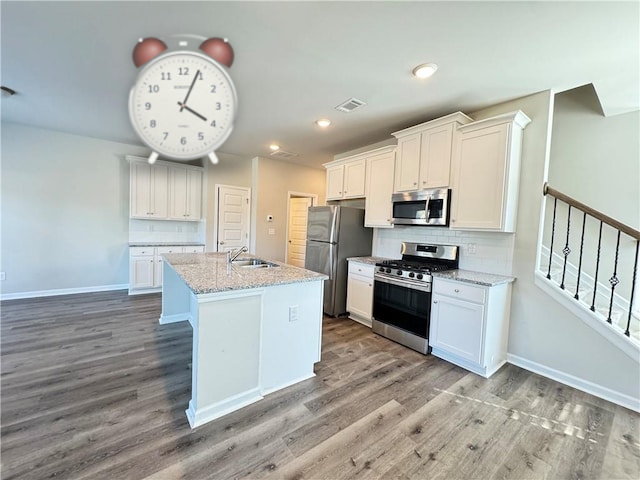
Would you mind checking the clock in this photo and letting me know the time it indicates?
4:04
